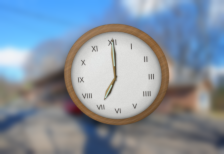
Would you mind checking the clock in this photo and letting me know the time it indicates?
7:00
